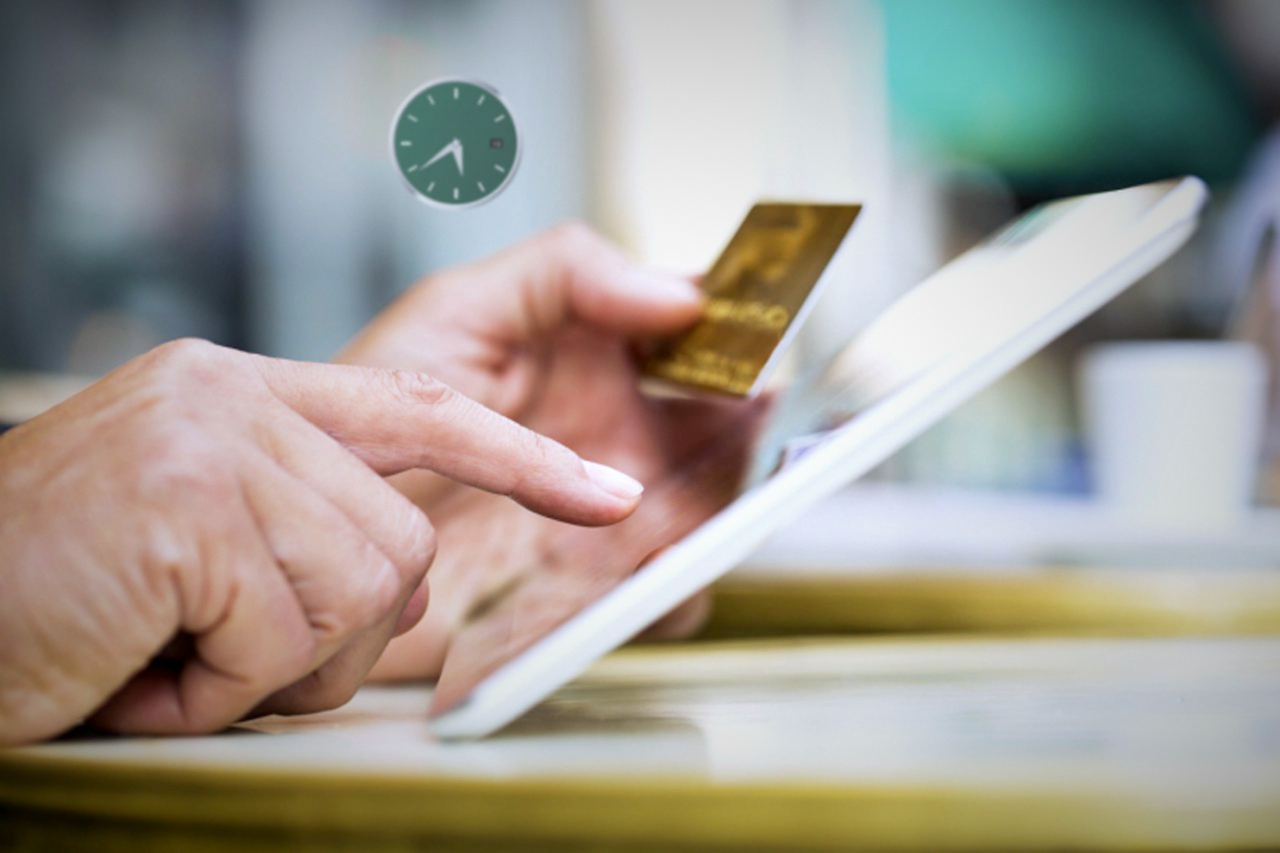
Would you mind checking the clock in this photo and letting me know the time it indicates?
5:39
